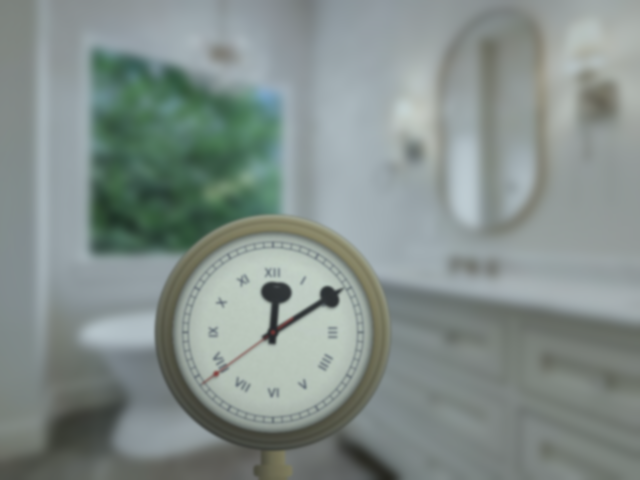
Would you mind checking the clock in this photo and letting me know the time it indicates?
12:09:39
